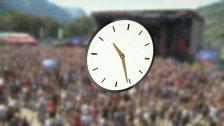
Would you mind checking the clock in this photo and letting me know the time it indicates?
10:26
